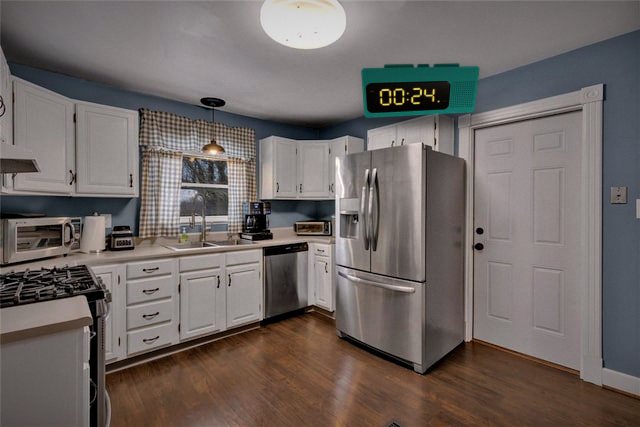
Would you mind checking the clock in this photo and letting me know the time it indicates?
0:24
